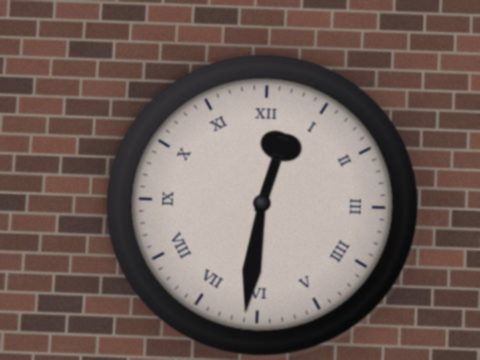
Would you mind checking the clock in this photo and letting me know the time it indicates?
12:31
